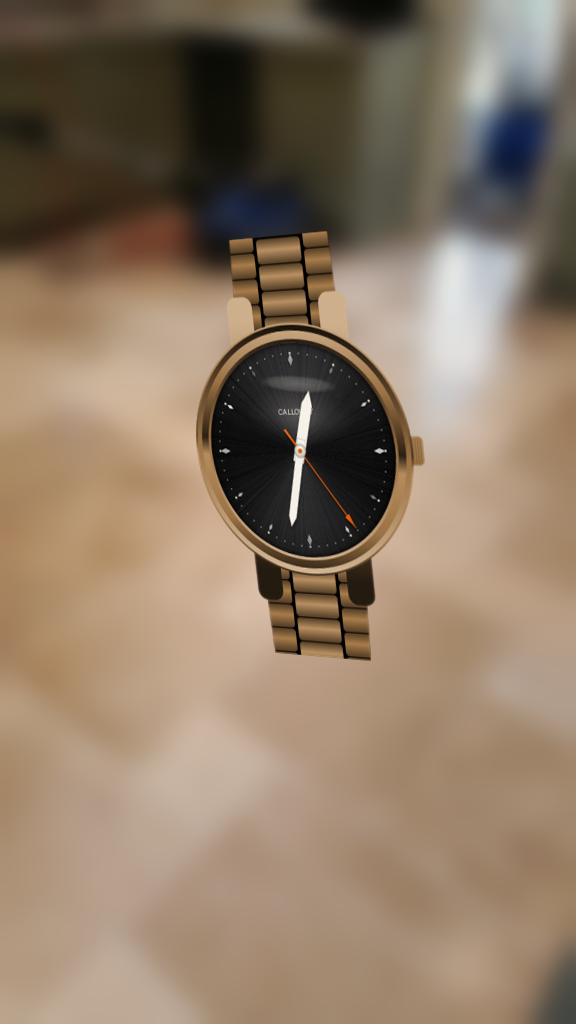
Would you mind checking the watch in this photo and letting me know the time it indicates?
12:32:24
